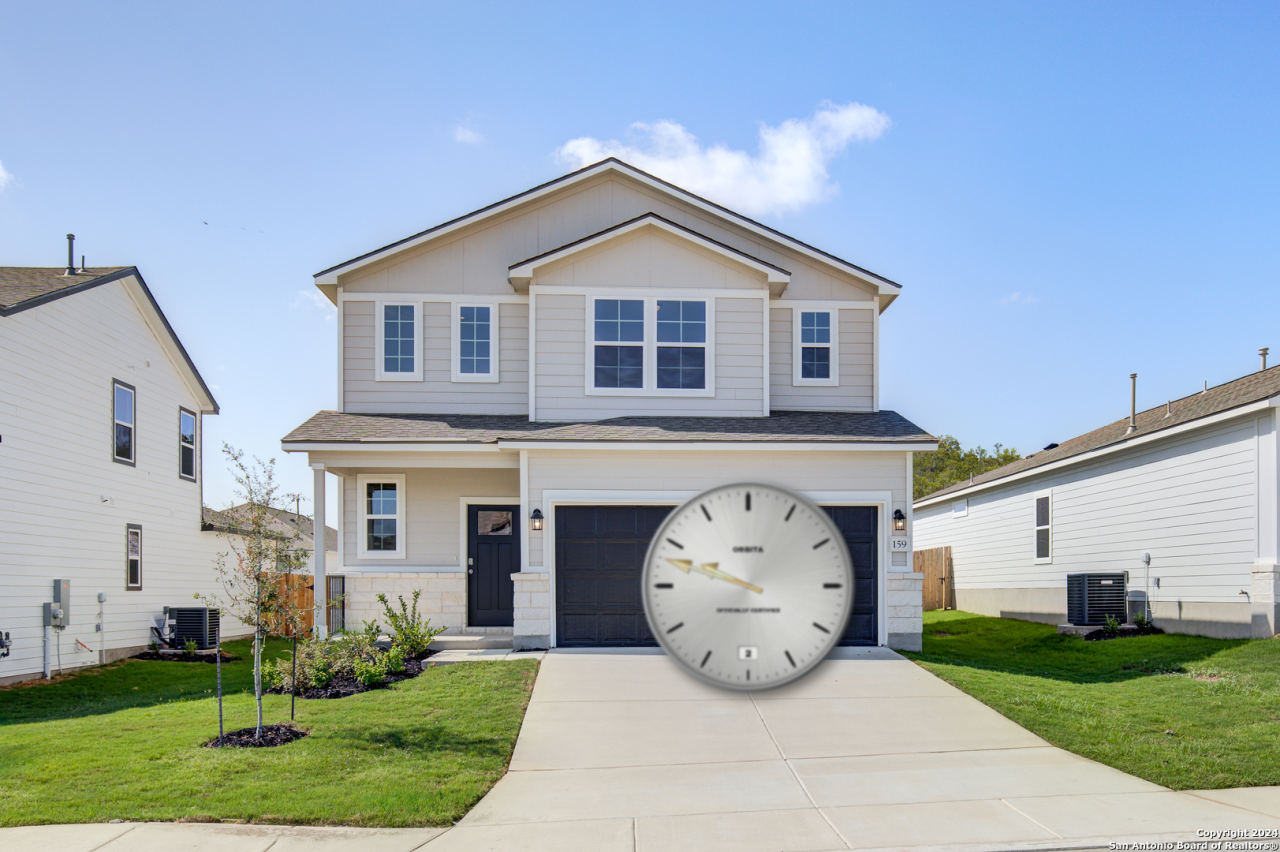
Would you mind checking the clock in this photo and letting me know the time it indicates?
9:48
